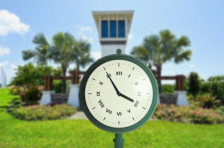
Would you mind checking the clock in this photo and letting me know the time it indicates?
3:55
